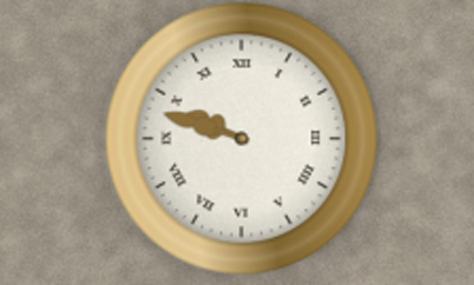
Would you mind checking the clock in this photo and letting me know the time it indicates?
9:48
